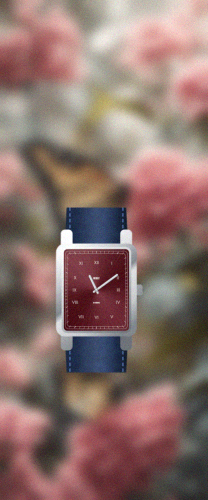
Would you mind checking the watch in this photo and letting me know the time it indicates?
11:09
